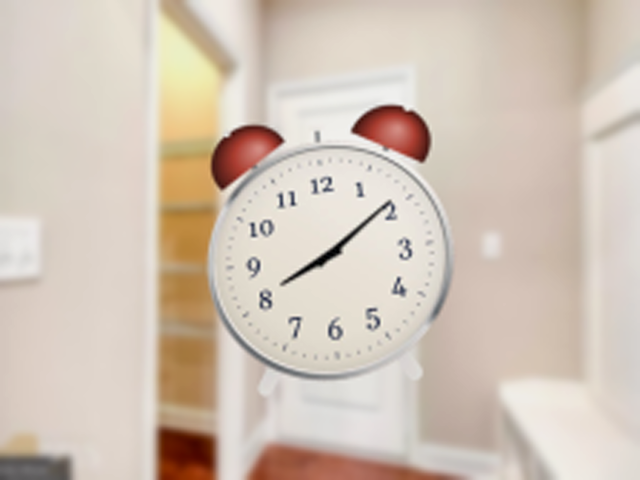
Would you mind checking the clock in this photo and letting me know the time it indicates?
8:09
